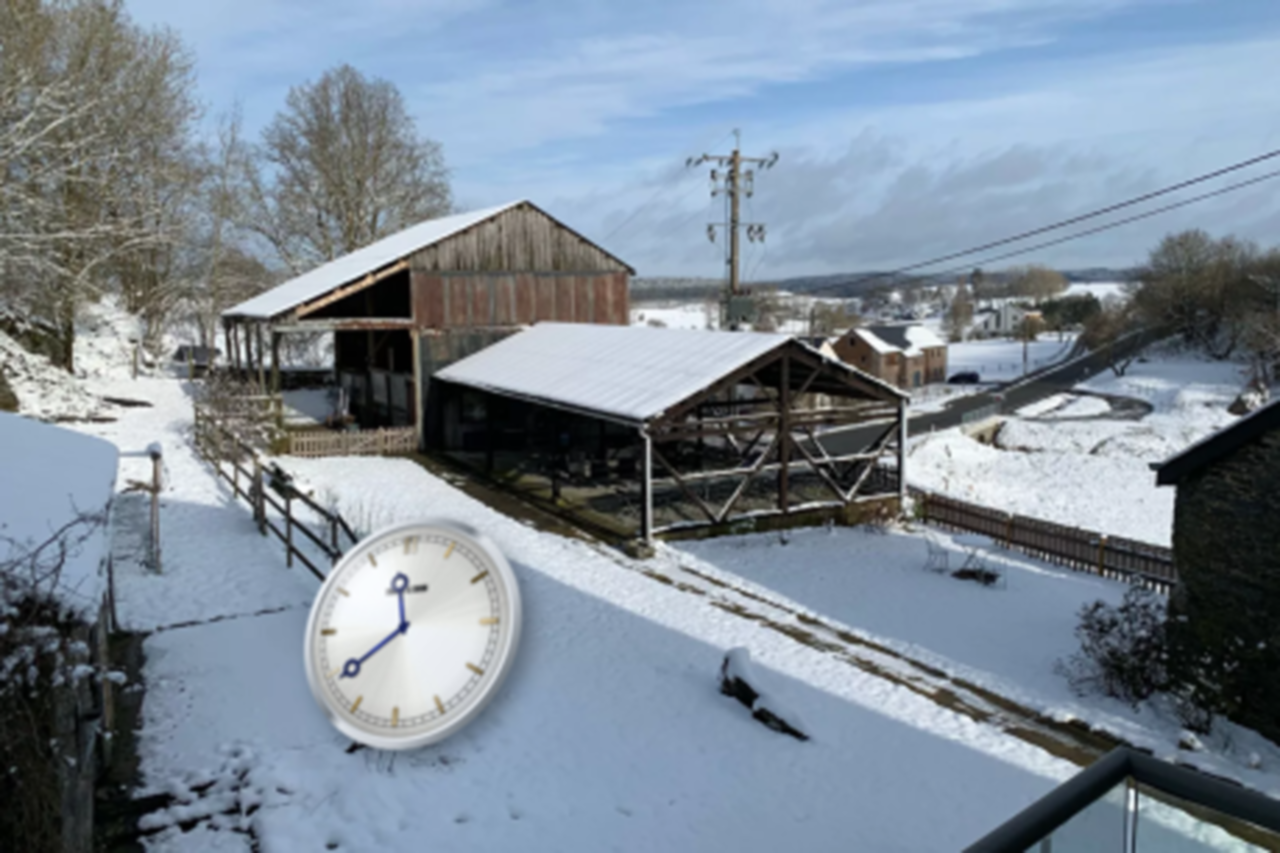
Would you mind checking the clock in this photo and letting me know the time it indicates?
11:39
